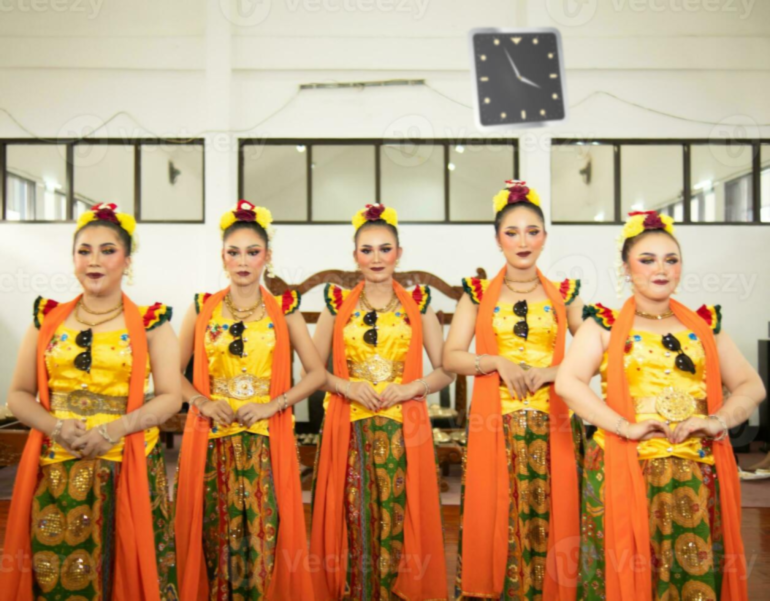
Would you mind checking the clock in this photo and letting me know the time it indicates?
3:56
